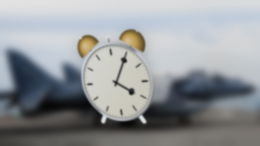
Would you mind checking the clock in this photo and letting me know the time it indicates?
4:05
